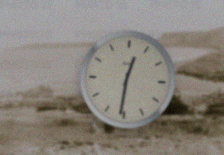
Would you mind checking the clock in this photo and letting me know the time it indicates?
12:31
